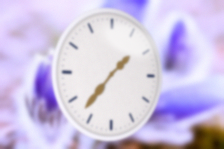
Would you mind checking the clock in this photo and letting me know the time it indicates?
1:37
